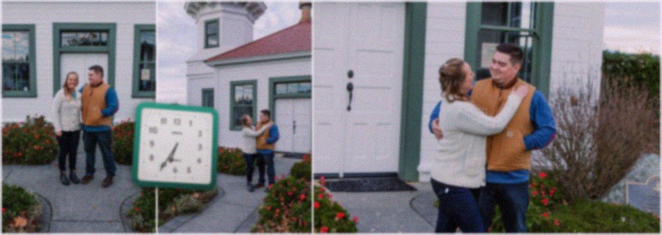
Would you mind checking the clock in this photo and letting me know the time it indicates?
6:35
